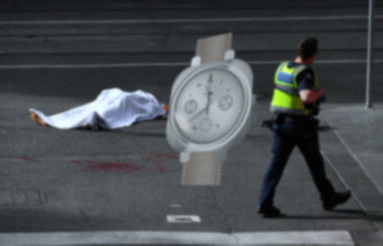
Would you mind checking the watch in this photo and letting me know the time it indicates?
11:39
